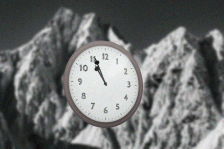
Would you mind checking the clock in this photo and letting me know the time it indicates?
10:56
